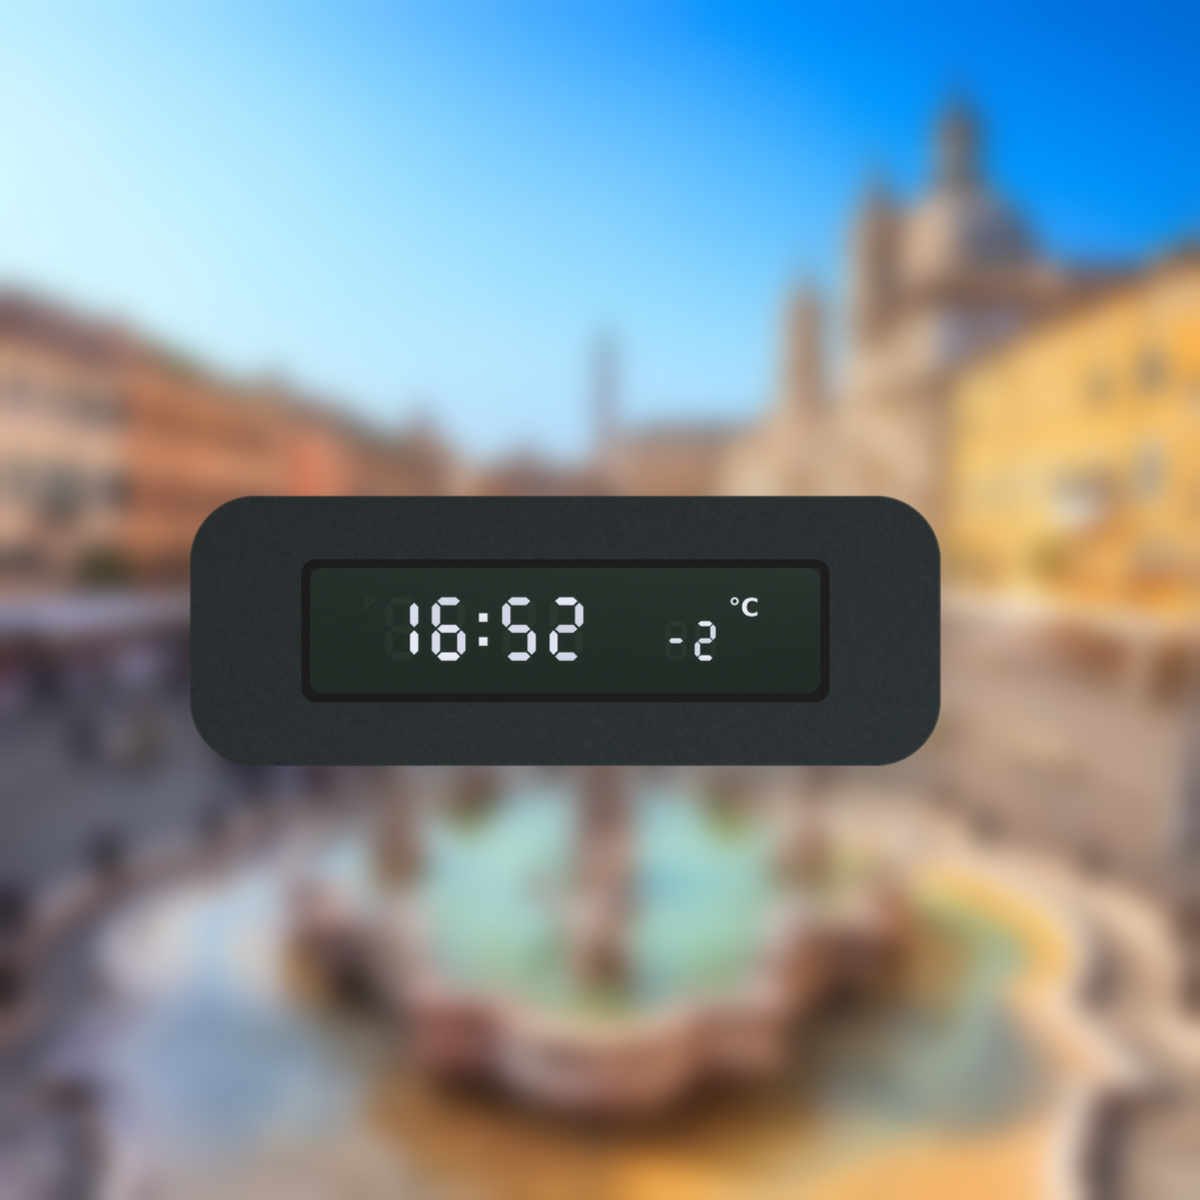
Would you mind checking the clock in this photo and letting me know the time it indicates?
16:52
